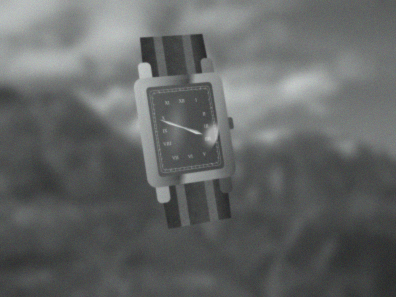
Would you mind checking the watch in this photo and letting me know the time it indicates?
3:49
